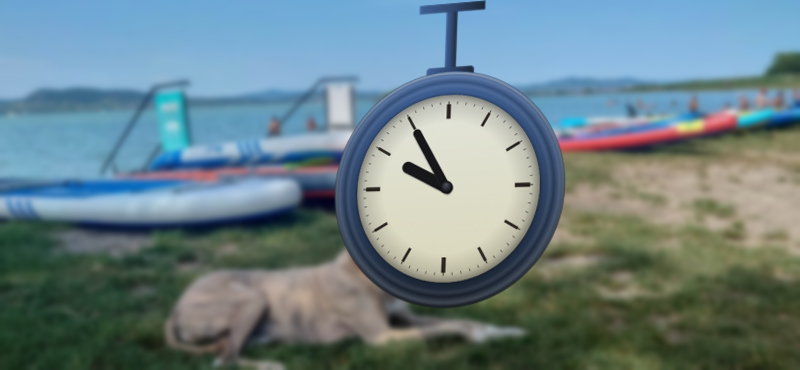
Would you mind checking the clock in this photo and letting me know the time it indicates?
9:55
